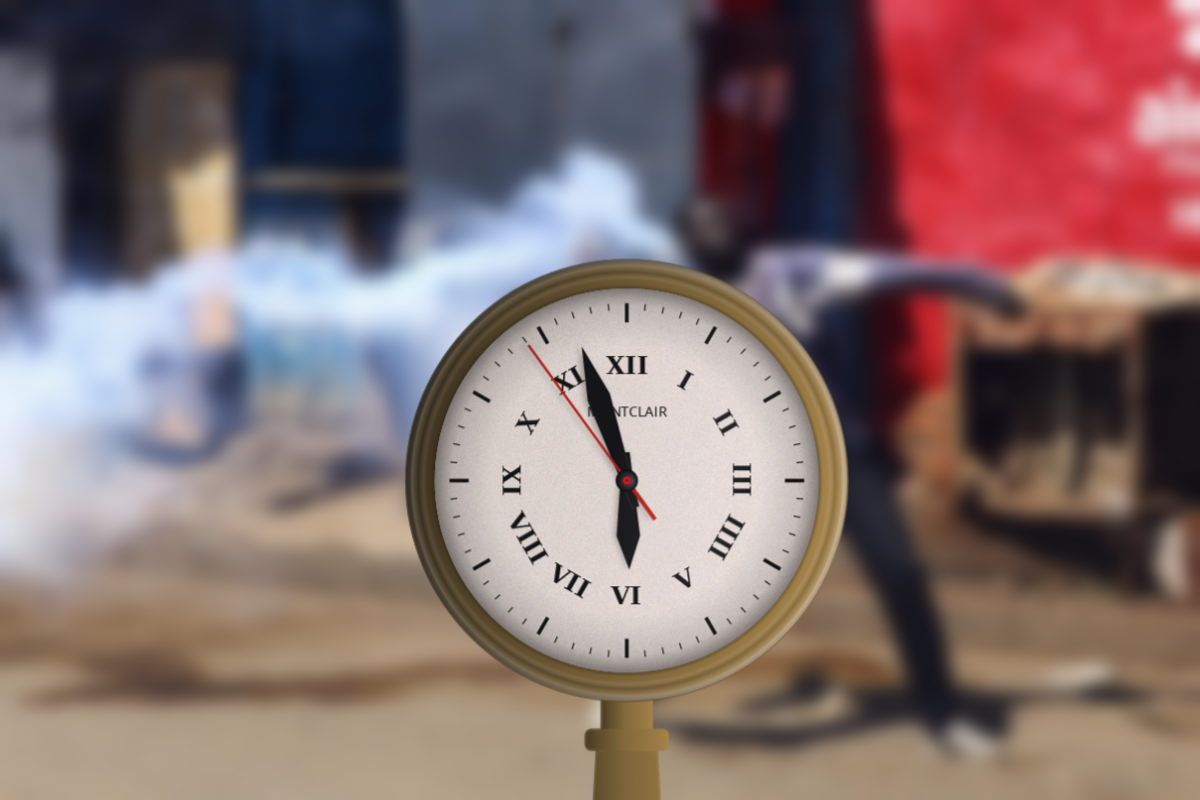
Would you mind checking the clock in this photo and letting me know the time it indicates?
5:56:54
